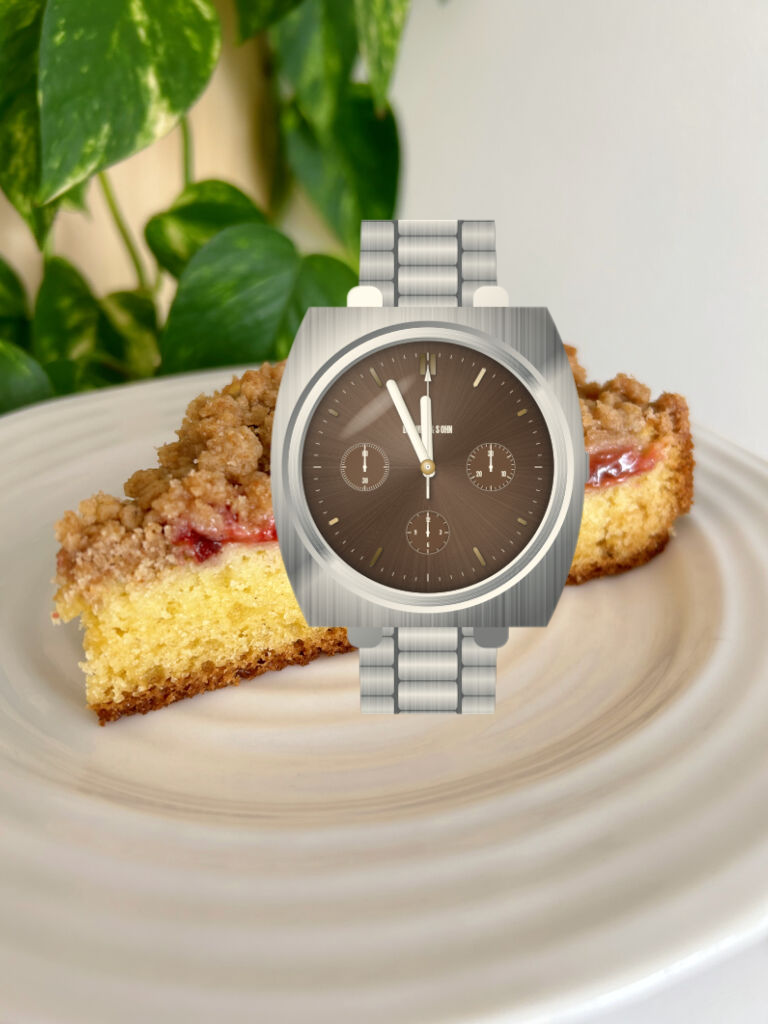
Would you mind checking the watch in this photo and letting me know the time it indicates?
11:56
